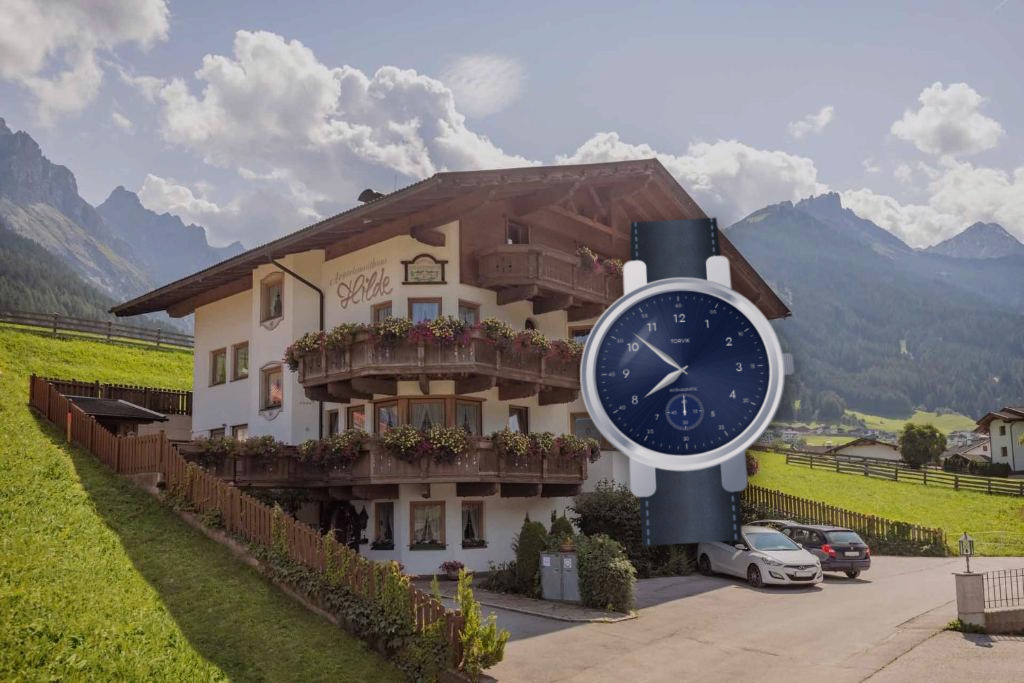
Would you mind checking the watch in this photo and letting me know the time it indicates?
7:52
